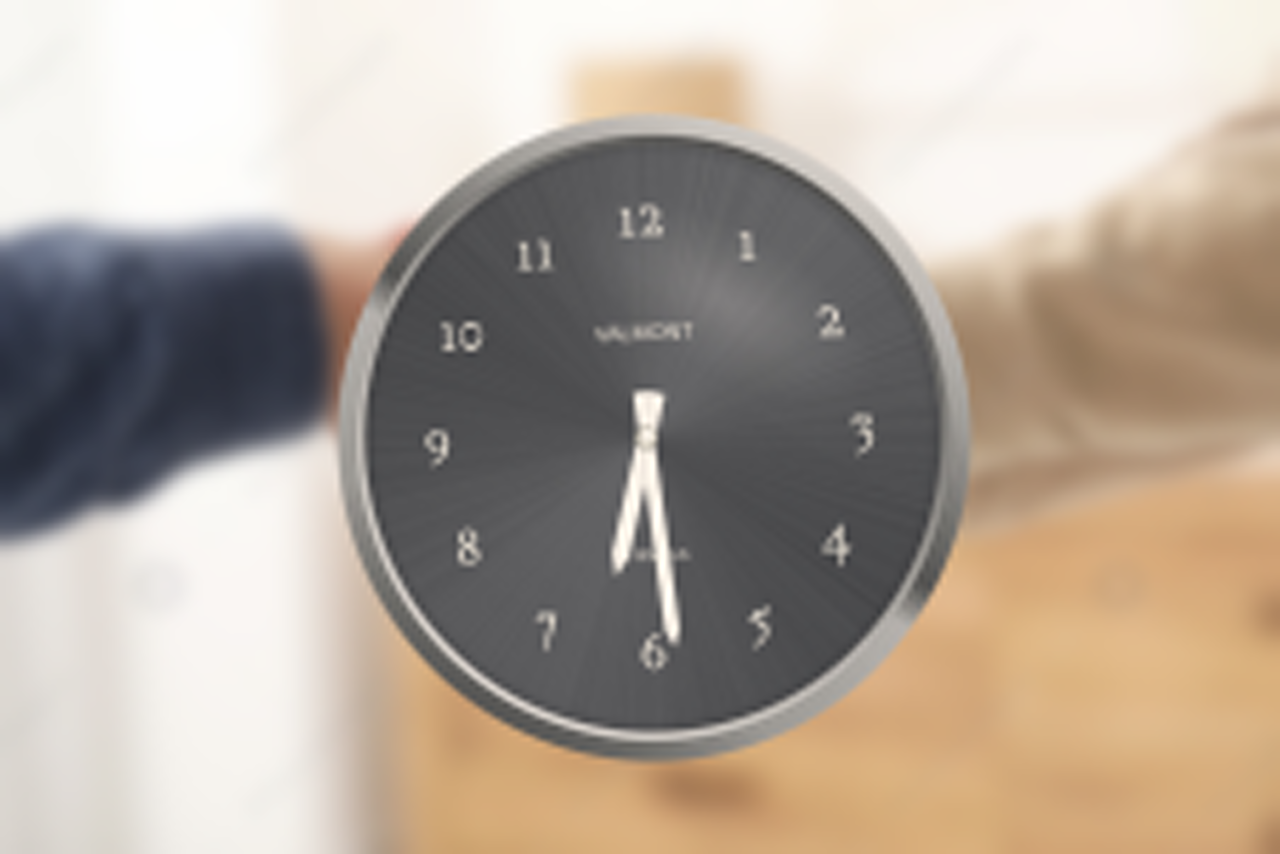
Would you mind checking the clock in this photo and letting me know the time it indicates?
6:29
